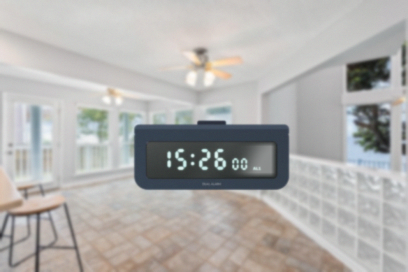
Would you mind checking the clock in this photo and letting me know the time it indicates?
15:26:00
